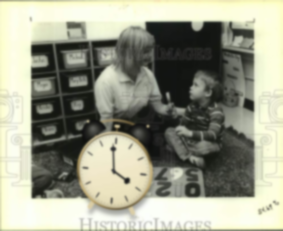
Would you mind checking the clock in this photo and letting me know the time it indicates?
3:59
